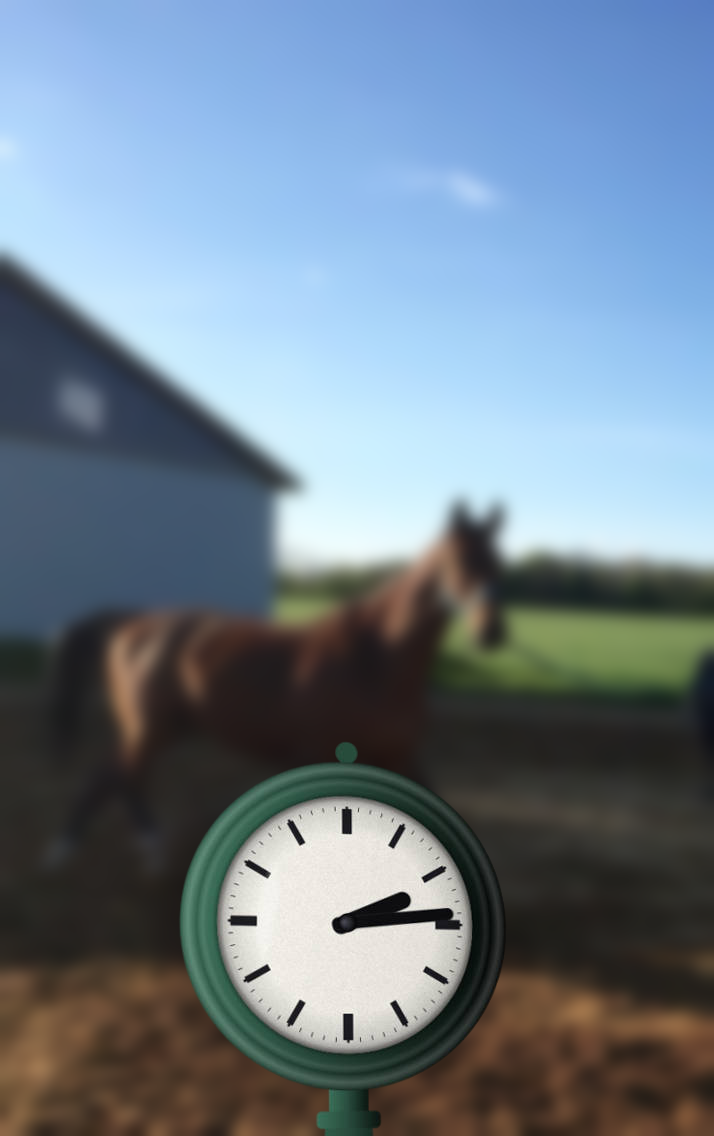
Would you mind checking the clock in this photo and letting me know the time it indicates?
2:14
